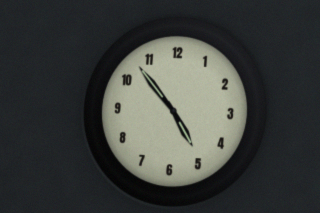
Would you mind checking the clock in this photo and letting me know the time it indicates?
4:53
